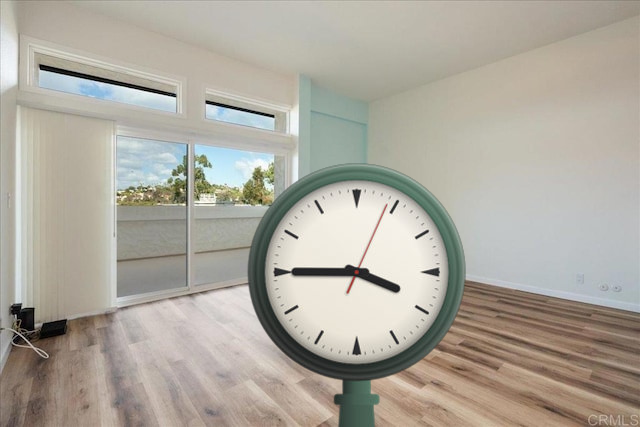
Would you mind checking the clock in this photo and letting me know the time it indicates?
3:45:04
